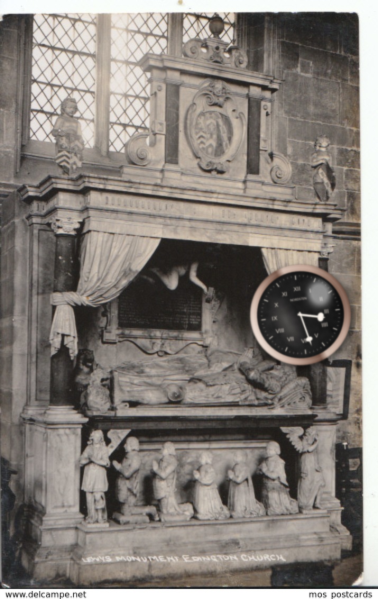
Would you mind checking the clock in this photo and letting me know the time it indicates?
3:28
